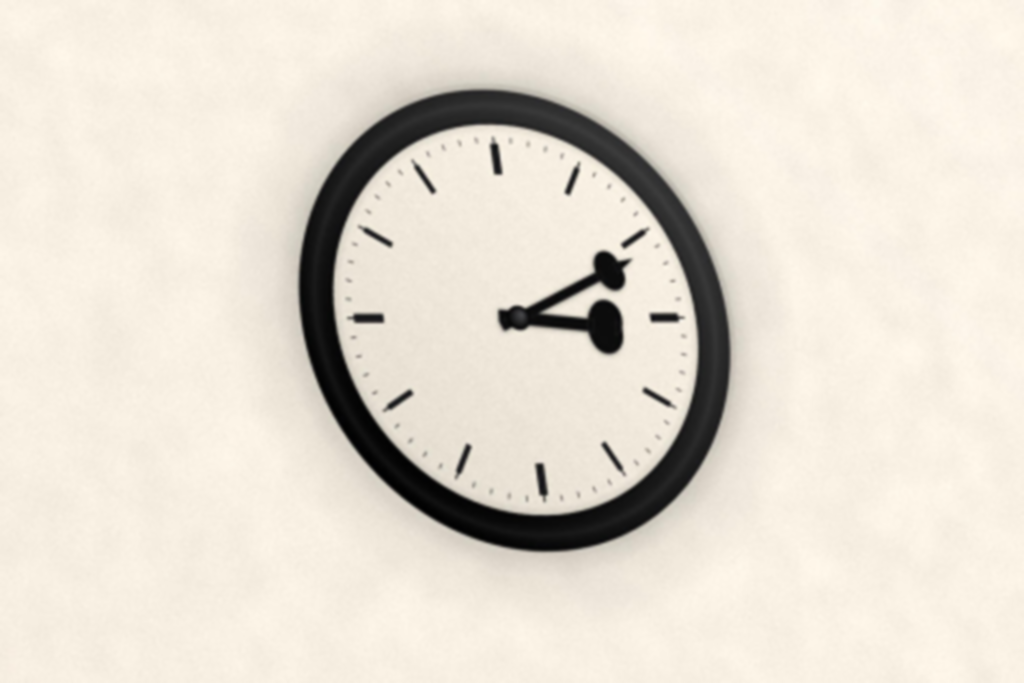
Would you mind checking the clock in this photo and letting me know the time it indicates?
3:11
